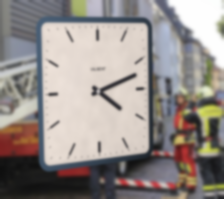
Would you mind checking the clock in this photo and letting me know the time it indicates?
4:12
